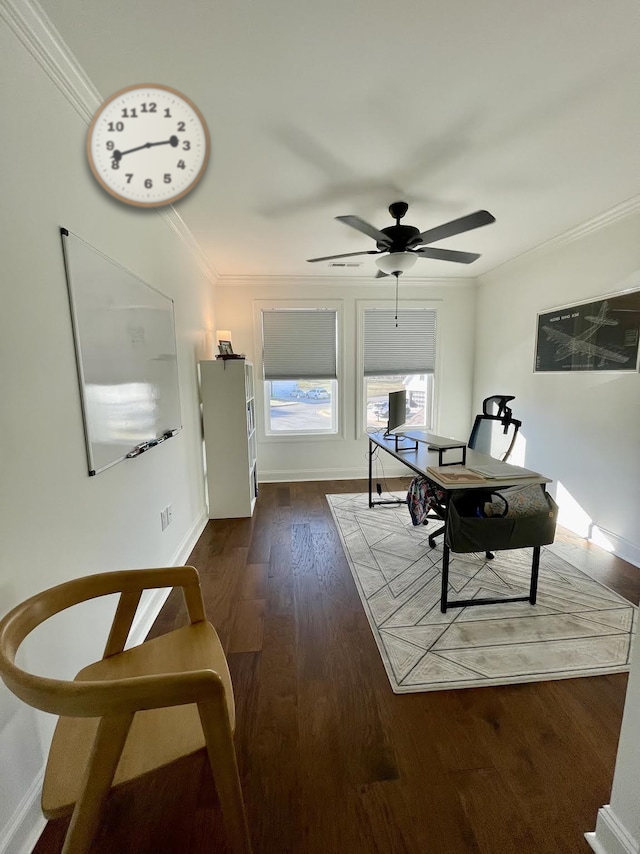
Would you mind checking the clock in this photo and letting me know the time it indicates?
2:42
